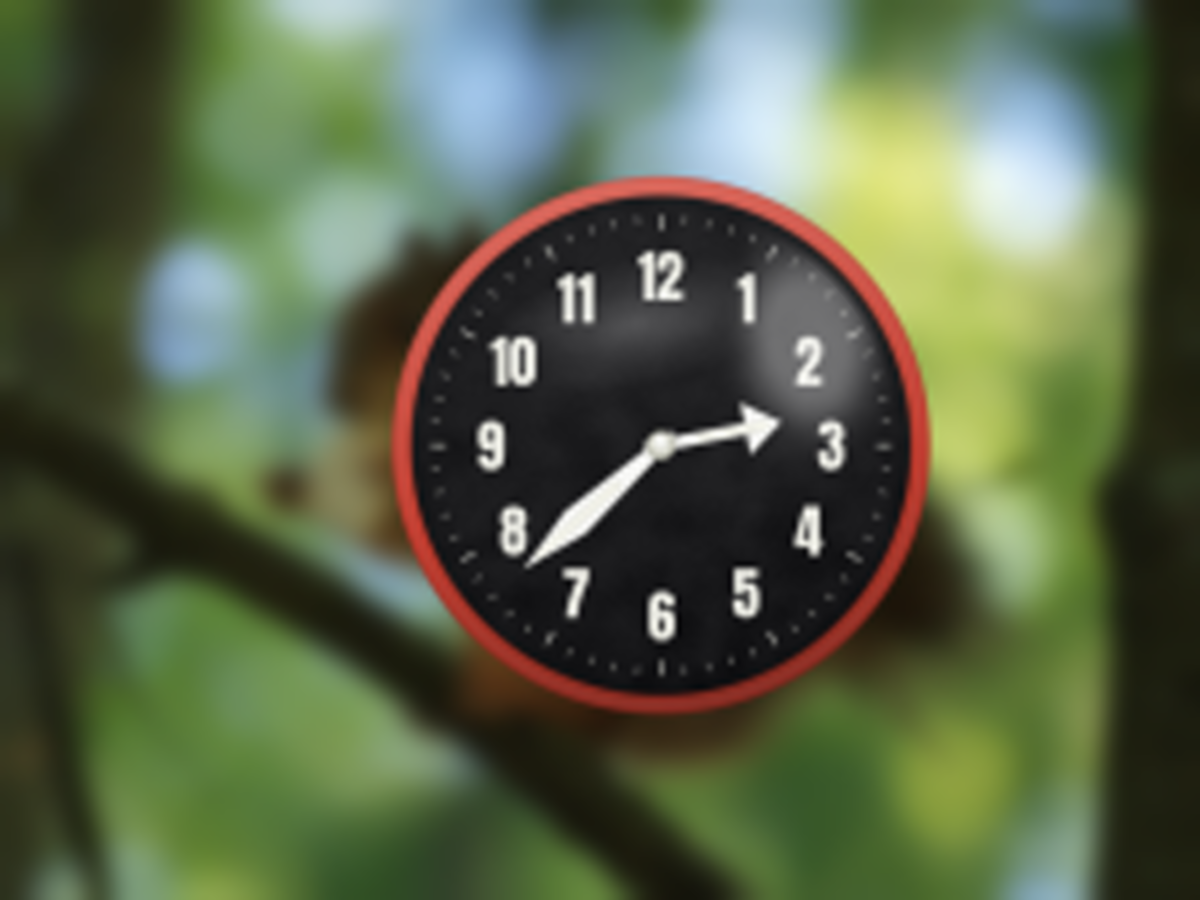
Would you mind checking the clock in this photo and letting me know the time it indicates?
2:38
